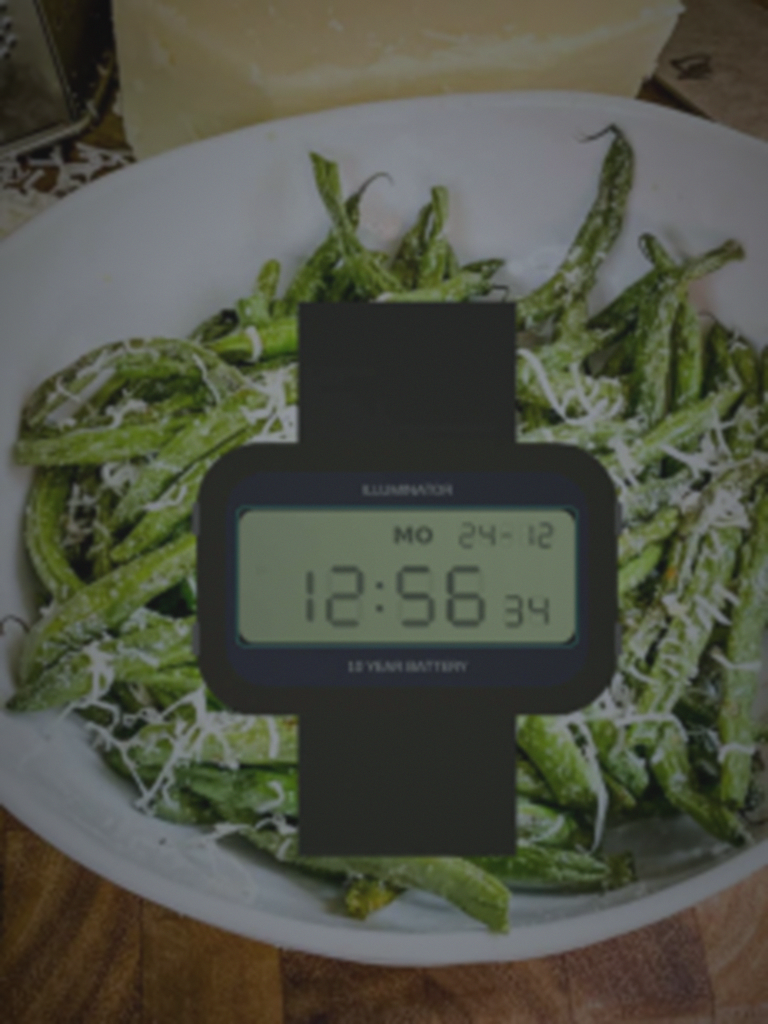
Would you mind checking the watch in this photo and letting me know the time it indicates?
12:56:34
